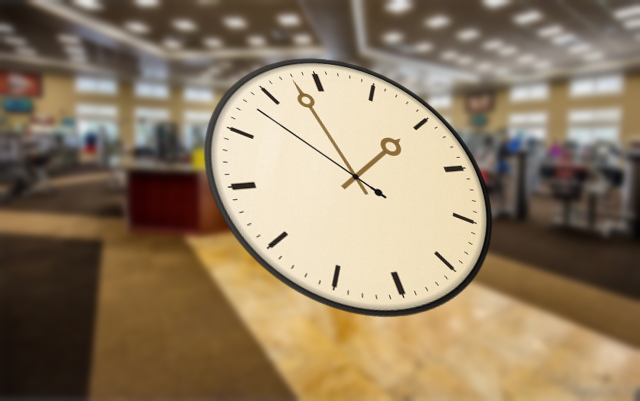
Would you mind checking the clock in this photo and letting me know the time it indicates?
1:57:53
